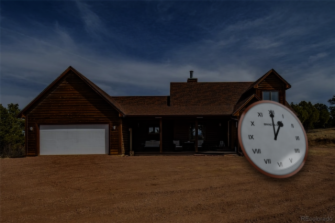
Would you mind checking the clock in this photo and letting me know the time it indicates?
1:00
